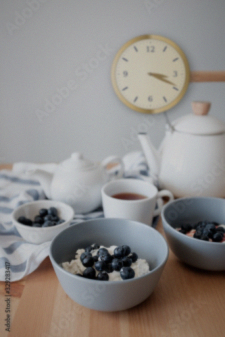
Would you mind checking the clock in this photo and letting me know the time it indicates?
3:19
